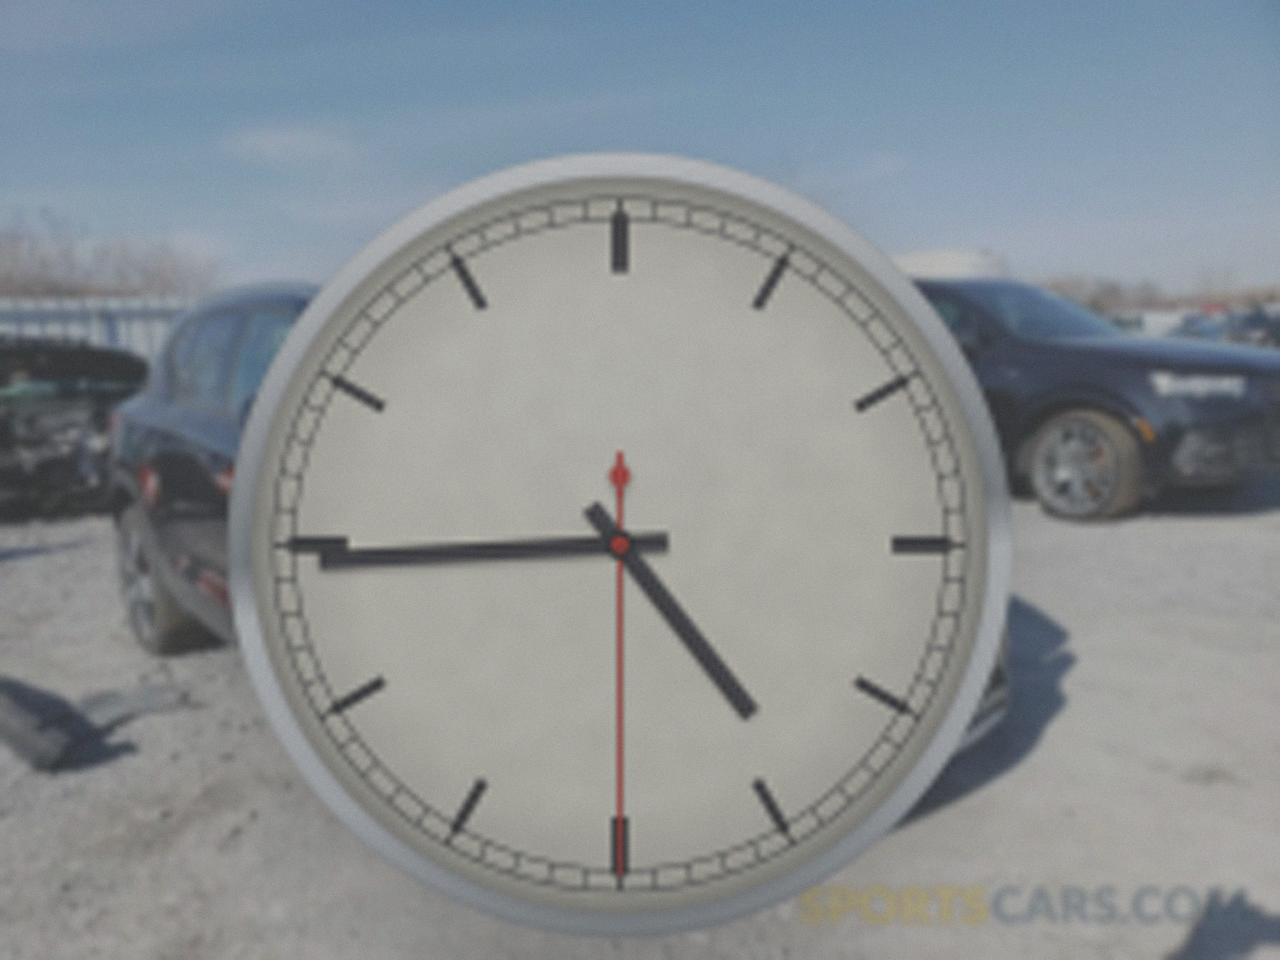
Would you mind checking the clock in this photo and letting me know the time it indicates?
4:44:30
